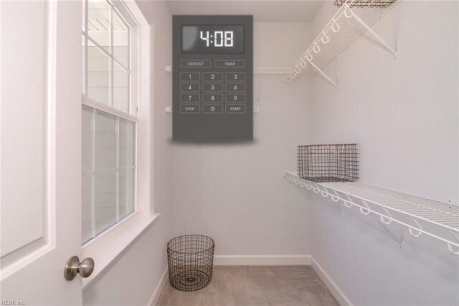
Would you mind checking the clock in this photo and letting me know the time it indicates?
4:08
